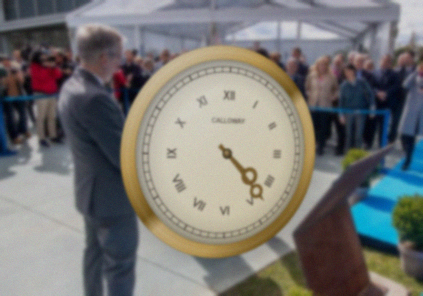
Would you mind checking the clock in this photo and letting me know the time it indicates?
4:23
